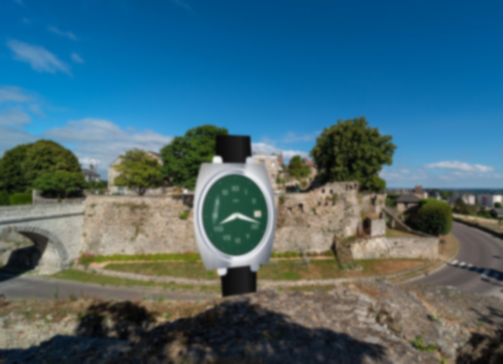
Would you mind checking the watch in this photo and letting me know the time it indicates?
8:18
